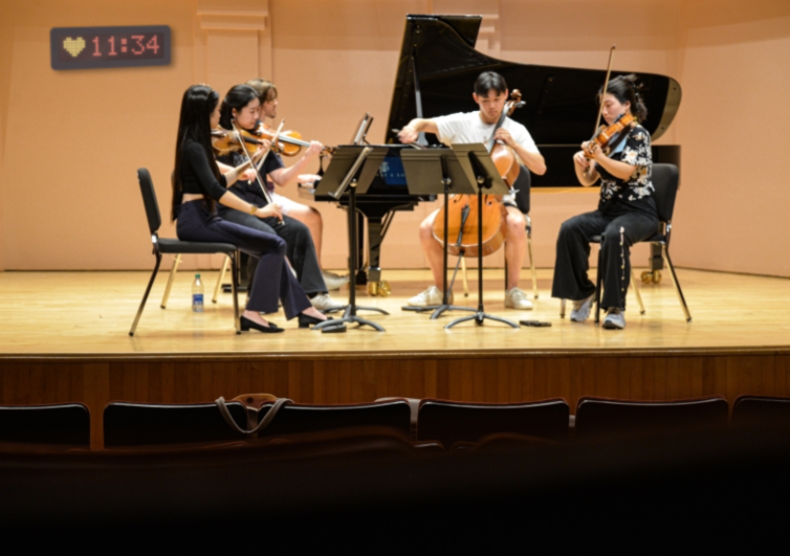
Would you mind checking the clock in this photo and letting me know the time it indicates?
11:34
